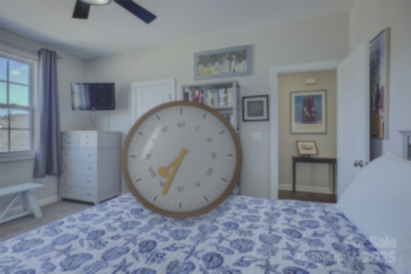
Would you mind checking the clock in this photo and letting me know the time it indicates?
7:34
